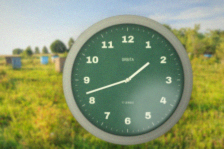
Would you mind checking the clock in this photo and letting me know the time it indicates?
1:42
